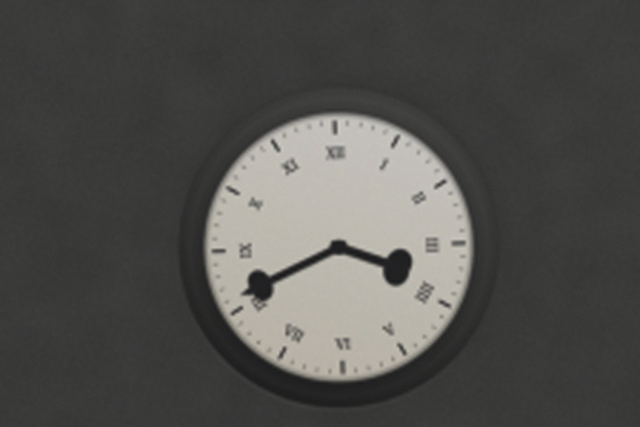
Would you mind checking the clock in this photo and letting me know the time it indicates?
3:41
